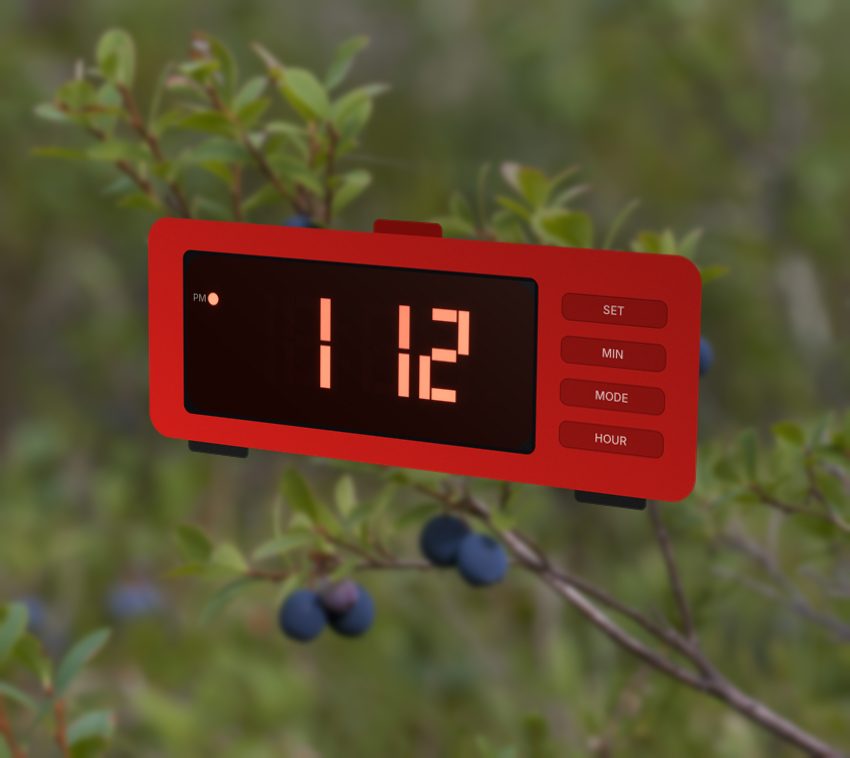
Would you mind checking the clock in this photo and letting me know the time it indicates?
1:12
